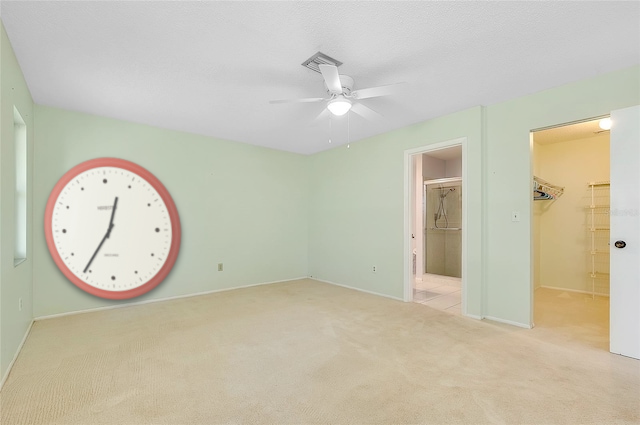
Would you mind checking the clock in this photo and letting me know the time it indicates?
12:36
